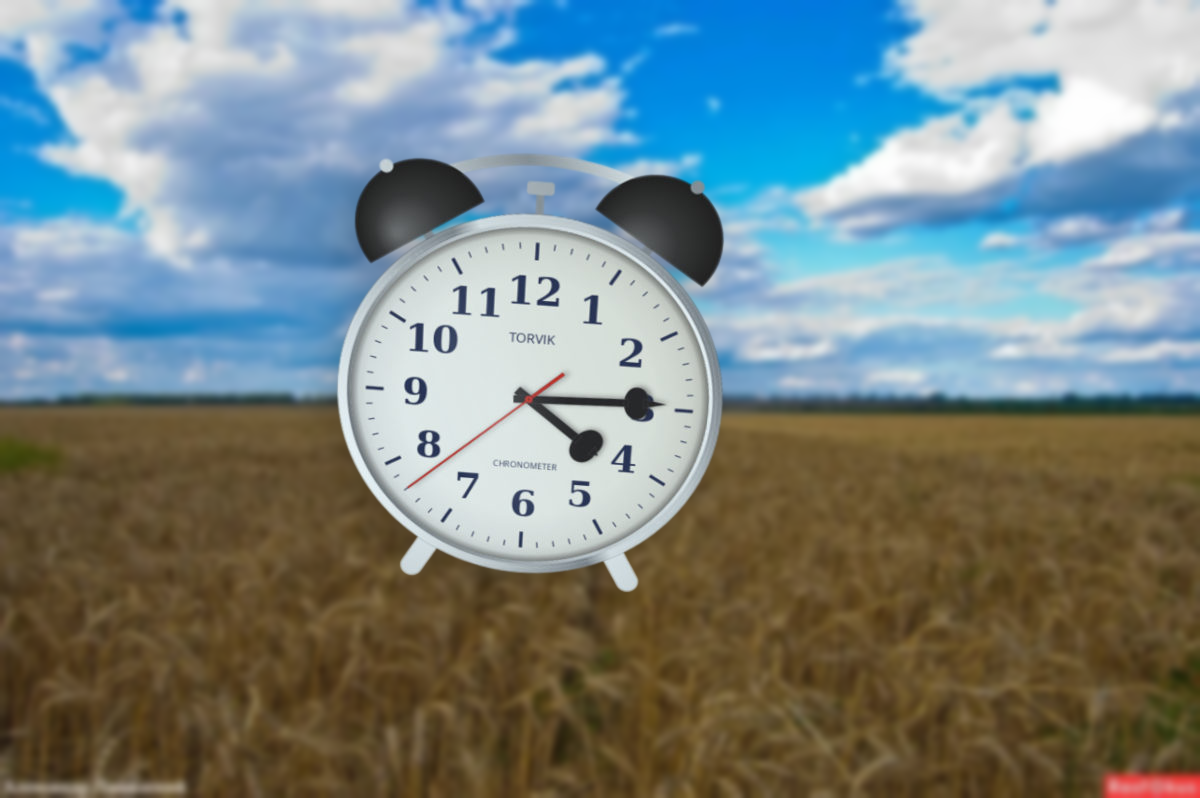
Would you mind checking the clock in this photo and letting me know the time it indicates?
4:14:38
